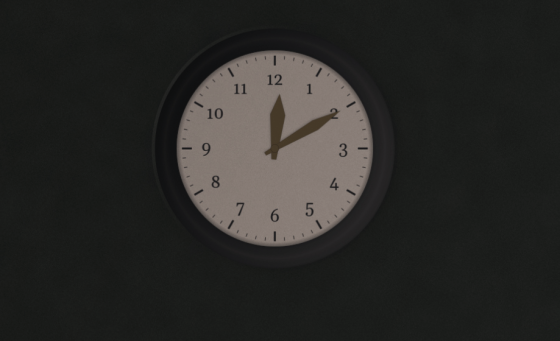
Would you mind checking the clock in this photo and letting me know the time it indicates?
12:10
